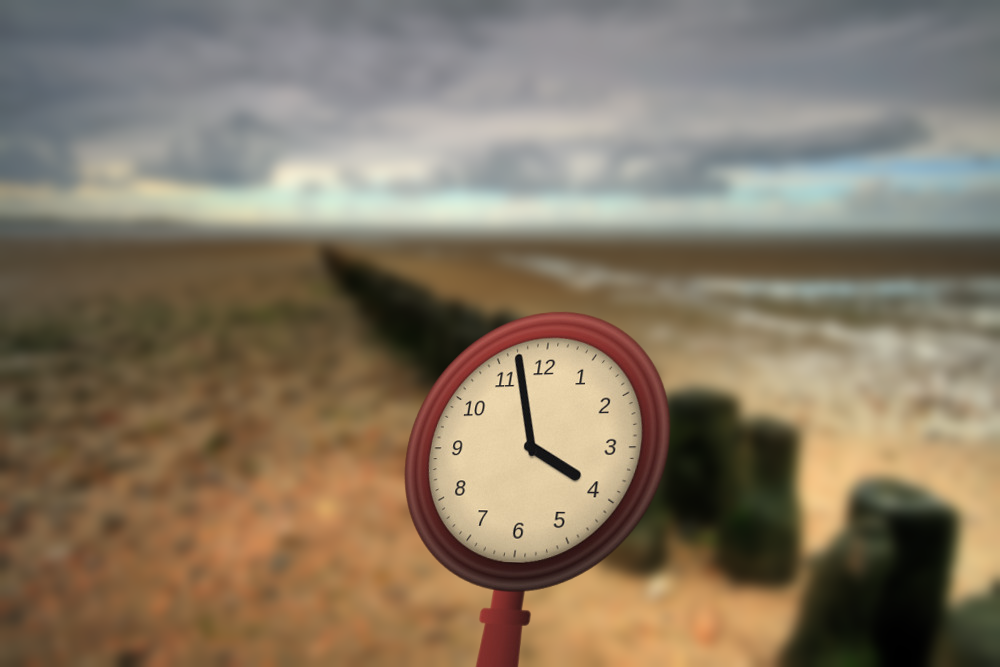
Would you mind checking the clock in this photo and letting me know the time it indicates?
3:57
